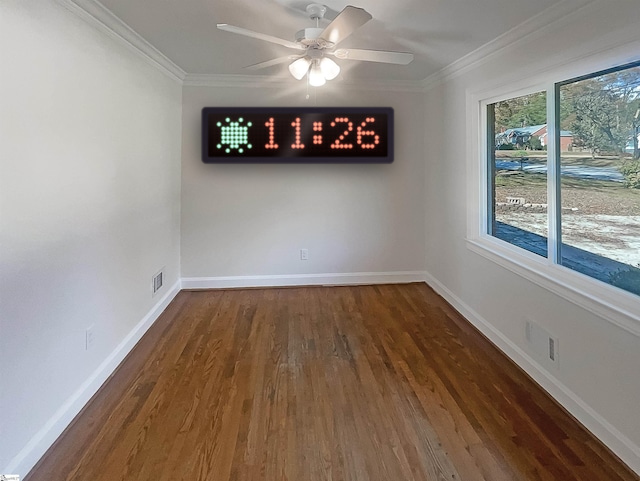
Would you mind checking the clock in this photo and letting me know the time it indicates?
11:26
